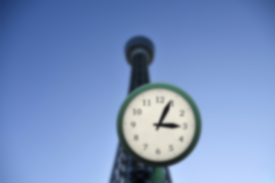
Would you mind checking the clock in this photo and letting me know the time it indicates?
3:04
